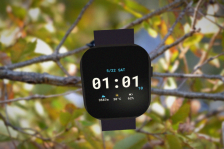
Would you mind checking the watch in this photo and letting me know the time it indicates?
1:01
